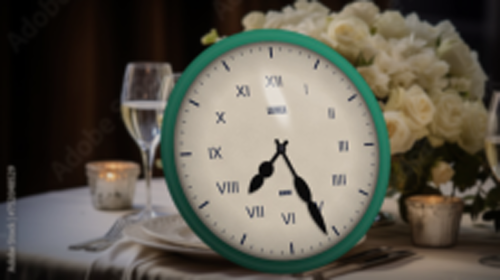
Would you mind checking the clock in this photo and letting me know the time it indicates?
7:26
